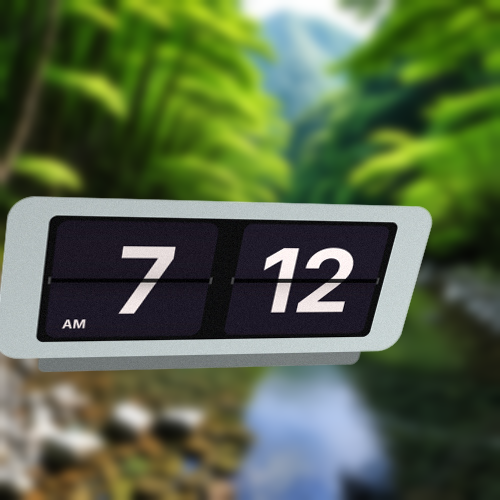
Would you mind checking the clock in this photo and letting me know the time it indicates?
7:12
